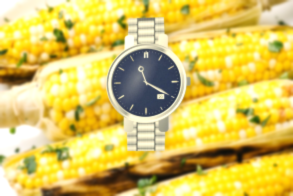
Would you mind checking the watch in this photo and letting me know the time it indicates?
11:20
